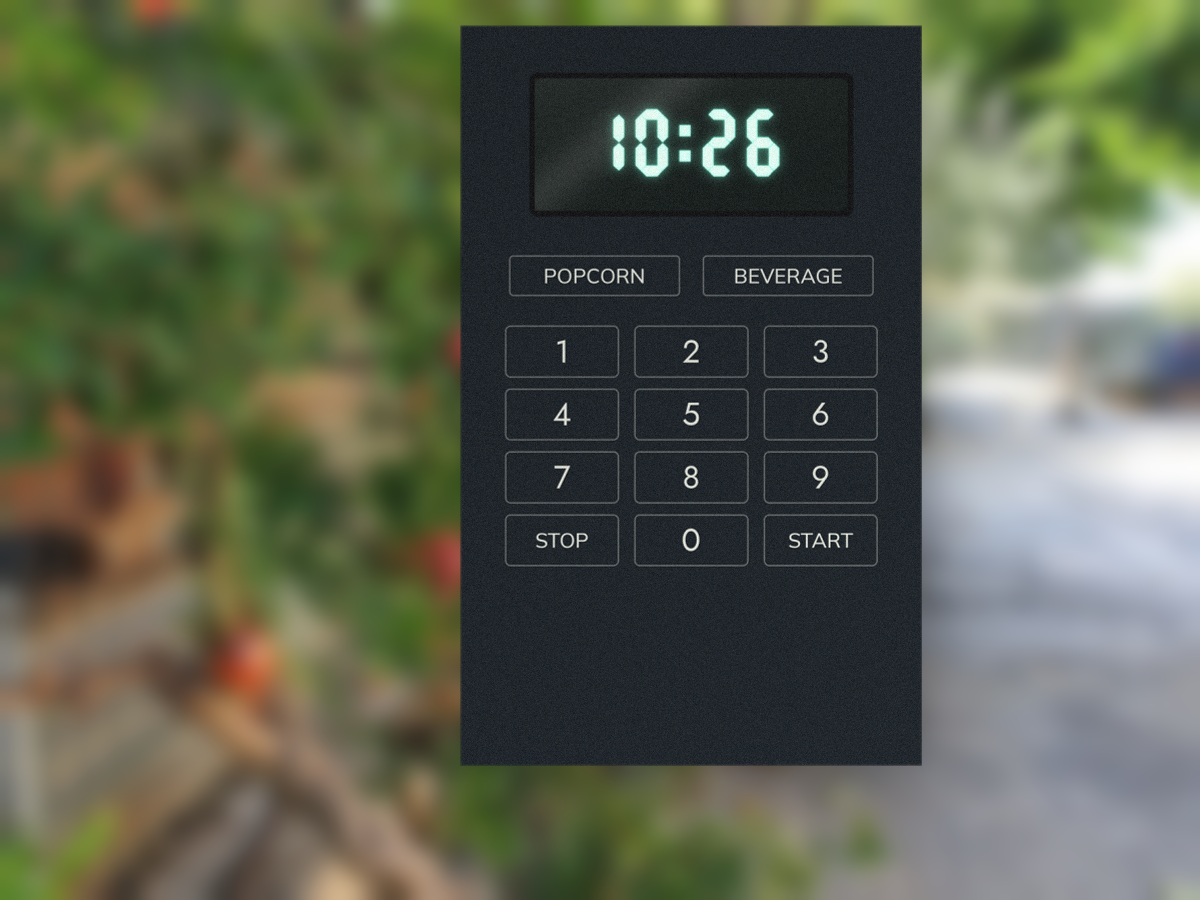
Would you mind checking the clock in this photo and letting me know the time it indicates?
10:26
